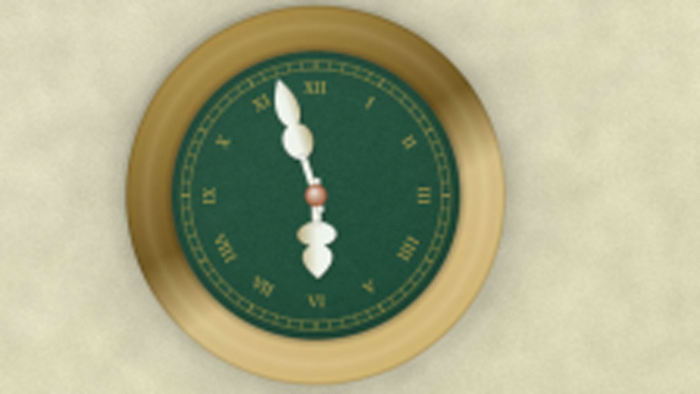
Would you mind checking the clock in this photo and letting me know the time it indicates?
5:57
